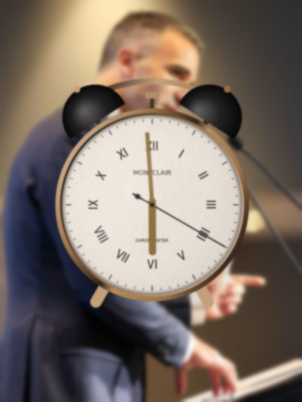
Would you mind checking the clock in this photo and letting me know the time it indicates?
5:59:20
